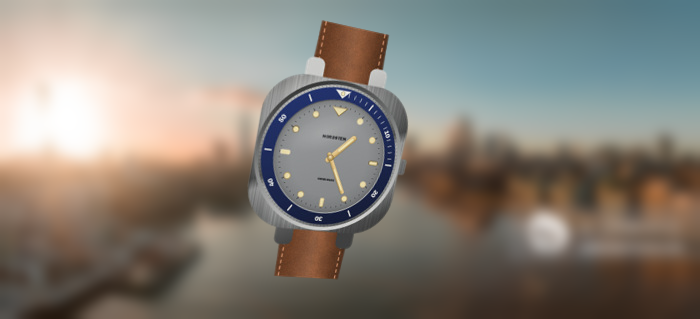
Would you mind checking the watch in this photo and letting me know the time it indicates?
1:25
